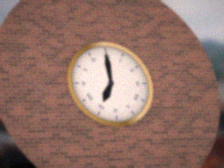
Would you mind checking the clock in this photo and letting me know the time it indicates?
7:00
